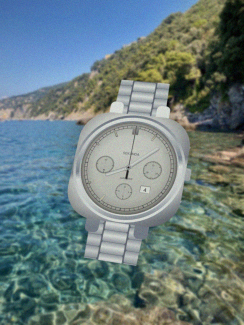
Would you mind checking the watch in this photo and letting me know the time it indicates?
8:08
